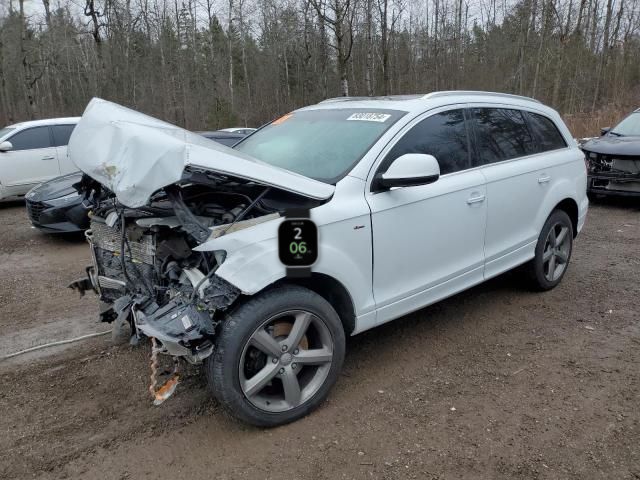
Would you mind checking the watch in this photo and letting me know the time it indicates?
2:06
